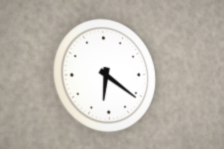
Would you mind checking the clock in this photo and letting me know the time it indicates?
6:21
